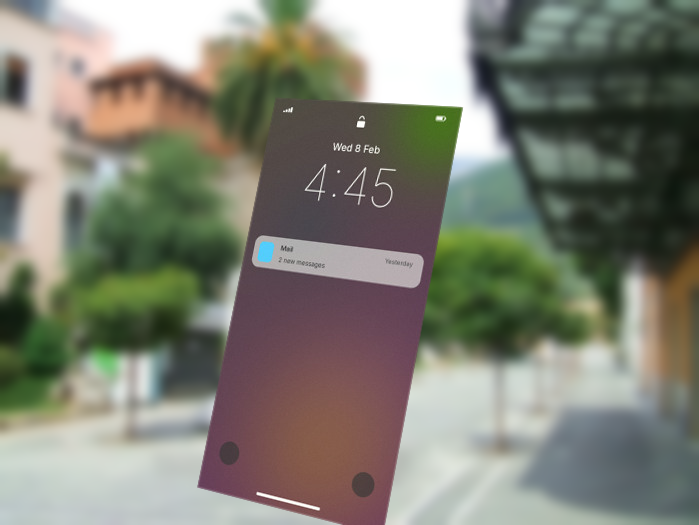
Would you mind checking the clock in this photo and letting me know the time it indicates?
4:45
